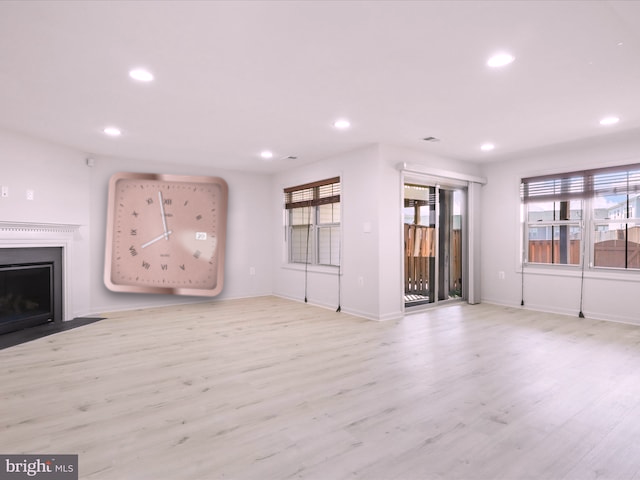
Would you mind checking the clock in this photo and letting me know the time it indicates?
7:58
